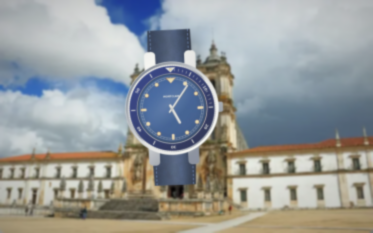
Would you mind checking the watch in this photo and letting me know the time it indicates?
5:06
